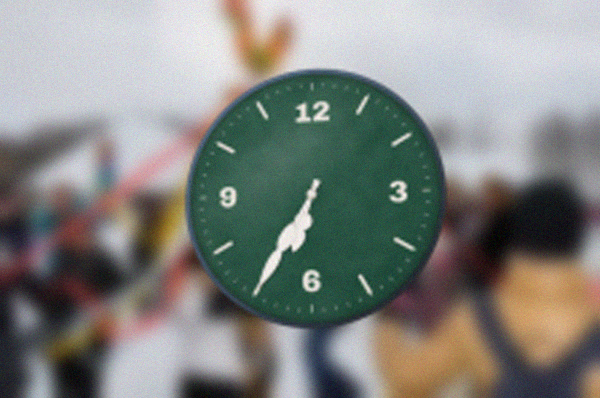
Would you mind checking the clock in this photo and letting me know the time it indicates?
6:35
